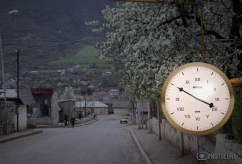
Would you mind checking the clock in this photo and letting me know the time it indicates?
3:50
